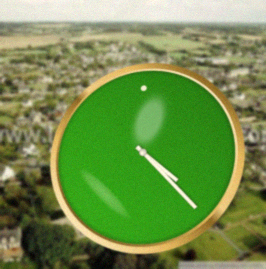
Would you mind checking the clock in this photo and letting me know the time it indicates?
4:23
